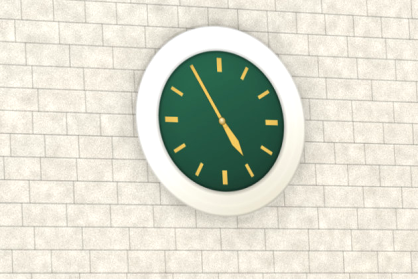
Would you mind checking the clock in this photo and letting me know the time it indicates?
4:55
